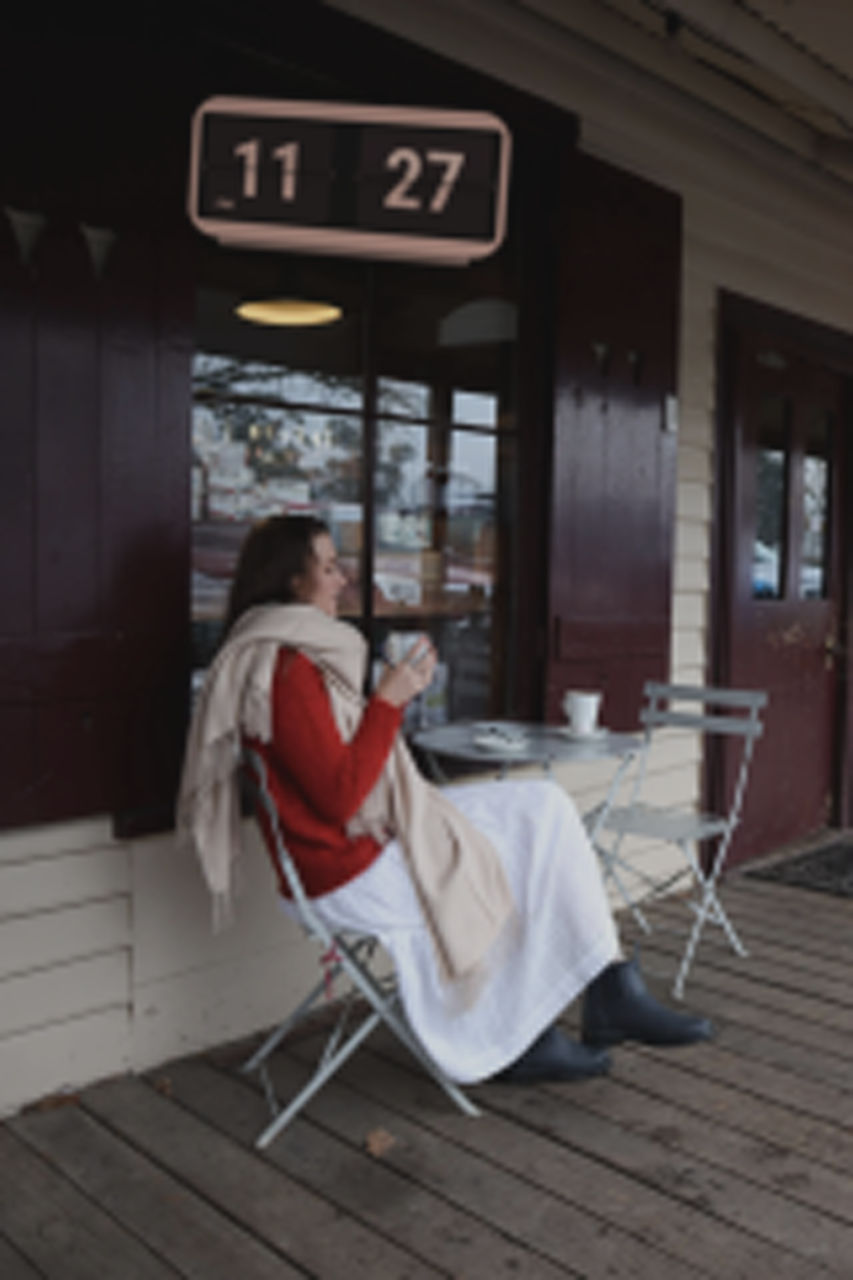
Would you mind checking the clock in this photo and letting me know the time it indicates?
11:27
